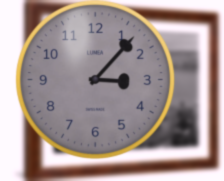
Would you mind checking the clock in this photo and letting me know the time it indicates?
3:07
